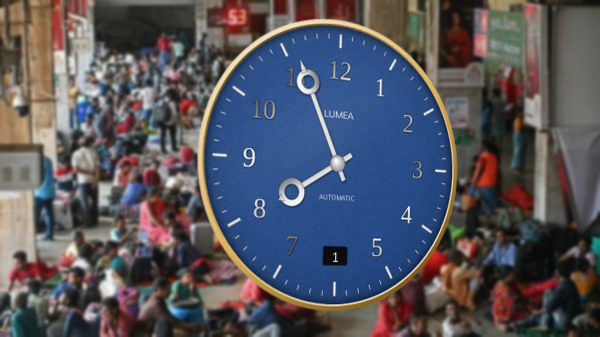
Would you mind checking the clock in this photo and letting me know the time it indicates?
7:56
